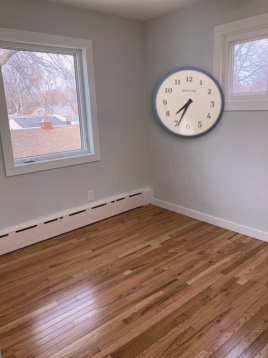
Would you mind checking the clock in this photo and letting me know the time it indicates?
7:34
